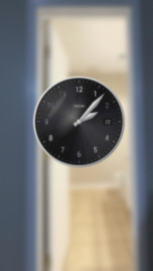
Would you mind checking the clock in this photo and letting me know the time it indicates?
2:07
